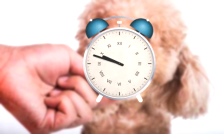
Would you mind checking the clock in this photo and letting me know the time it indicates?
9:48
